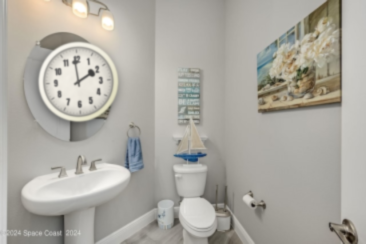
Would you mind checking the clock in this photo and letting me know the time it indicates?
1:59
